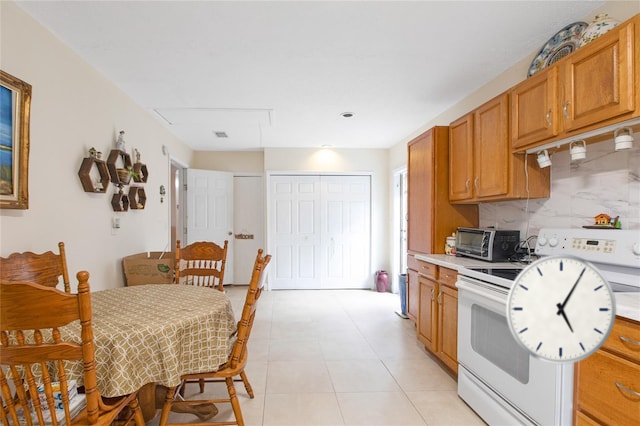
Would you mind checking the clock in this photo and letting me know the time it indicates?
5:05
